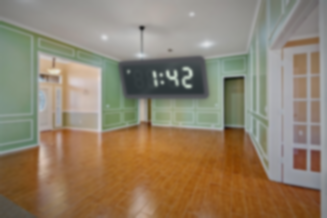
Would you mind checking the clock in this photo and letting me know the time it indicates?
1:42
